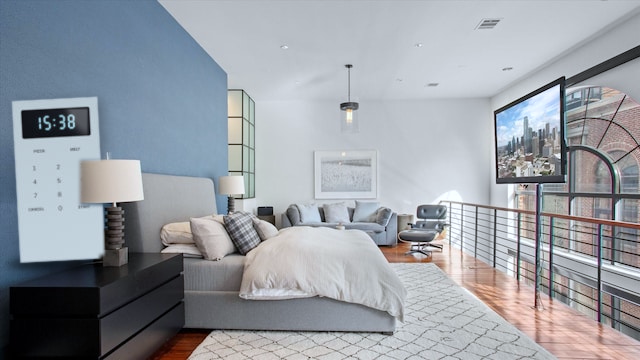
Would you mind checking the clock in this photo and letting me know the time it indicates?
15:38
